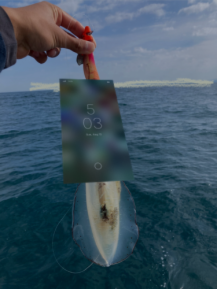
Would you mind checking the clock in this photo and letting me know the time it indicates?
5:03
